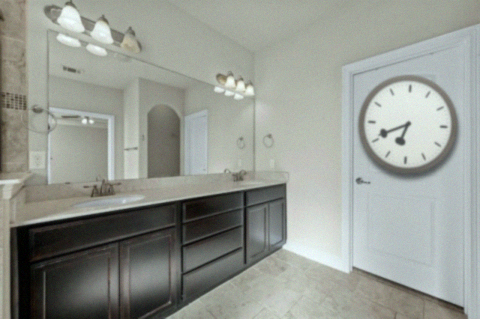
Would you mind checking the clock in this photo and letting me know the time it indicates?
6:41
